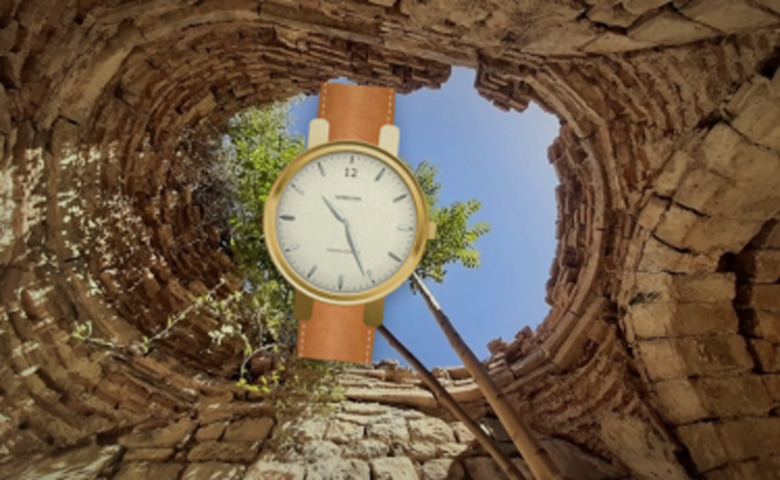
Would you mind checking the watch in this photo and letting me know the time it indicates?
10:26
